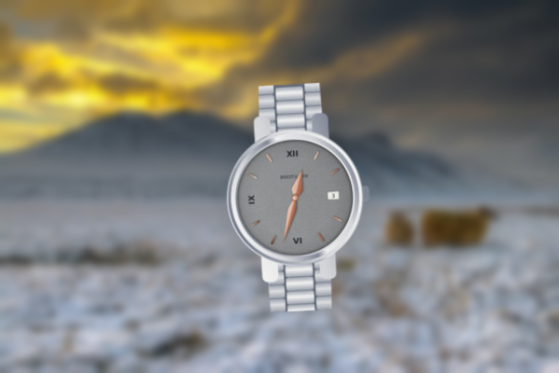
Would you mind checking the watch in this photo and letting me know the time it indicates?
12:33
